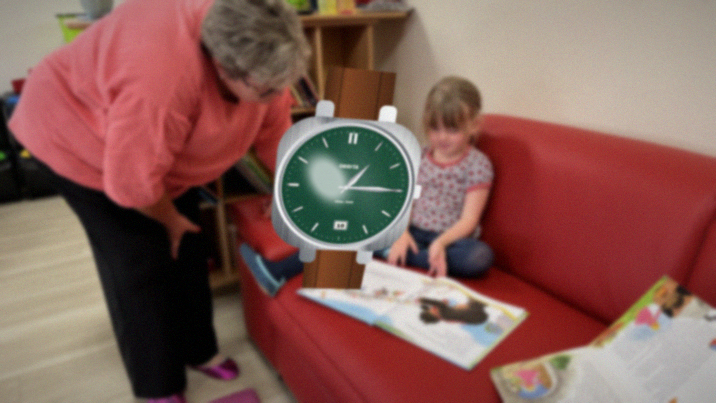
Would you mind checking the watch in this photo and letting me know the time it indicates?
1:15
